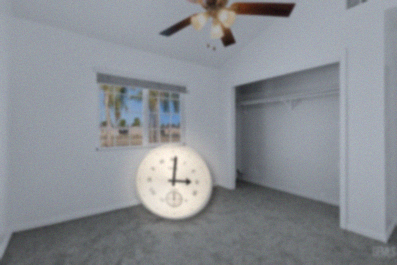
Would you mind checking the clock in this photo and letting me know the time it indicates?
3:01
